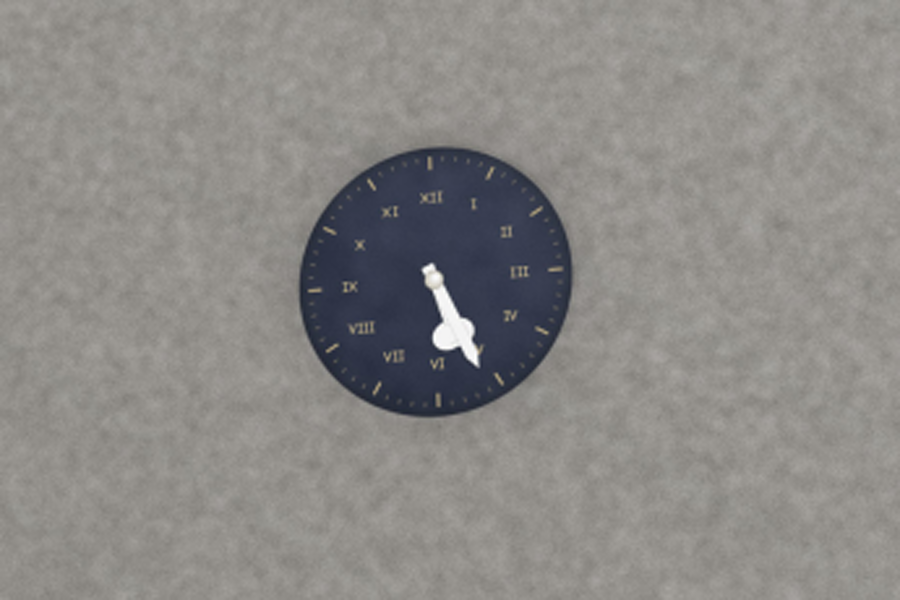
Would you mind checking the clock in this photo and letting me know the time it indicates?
5:26
